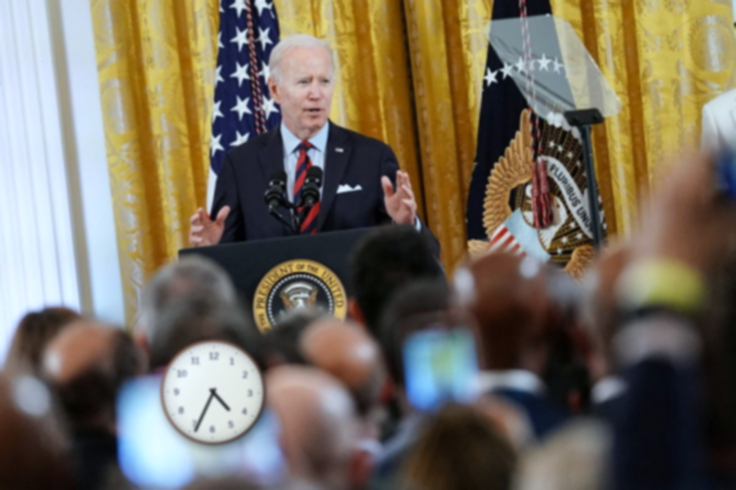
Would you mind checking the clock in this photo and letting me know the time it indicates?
4:34
